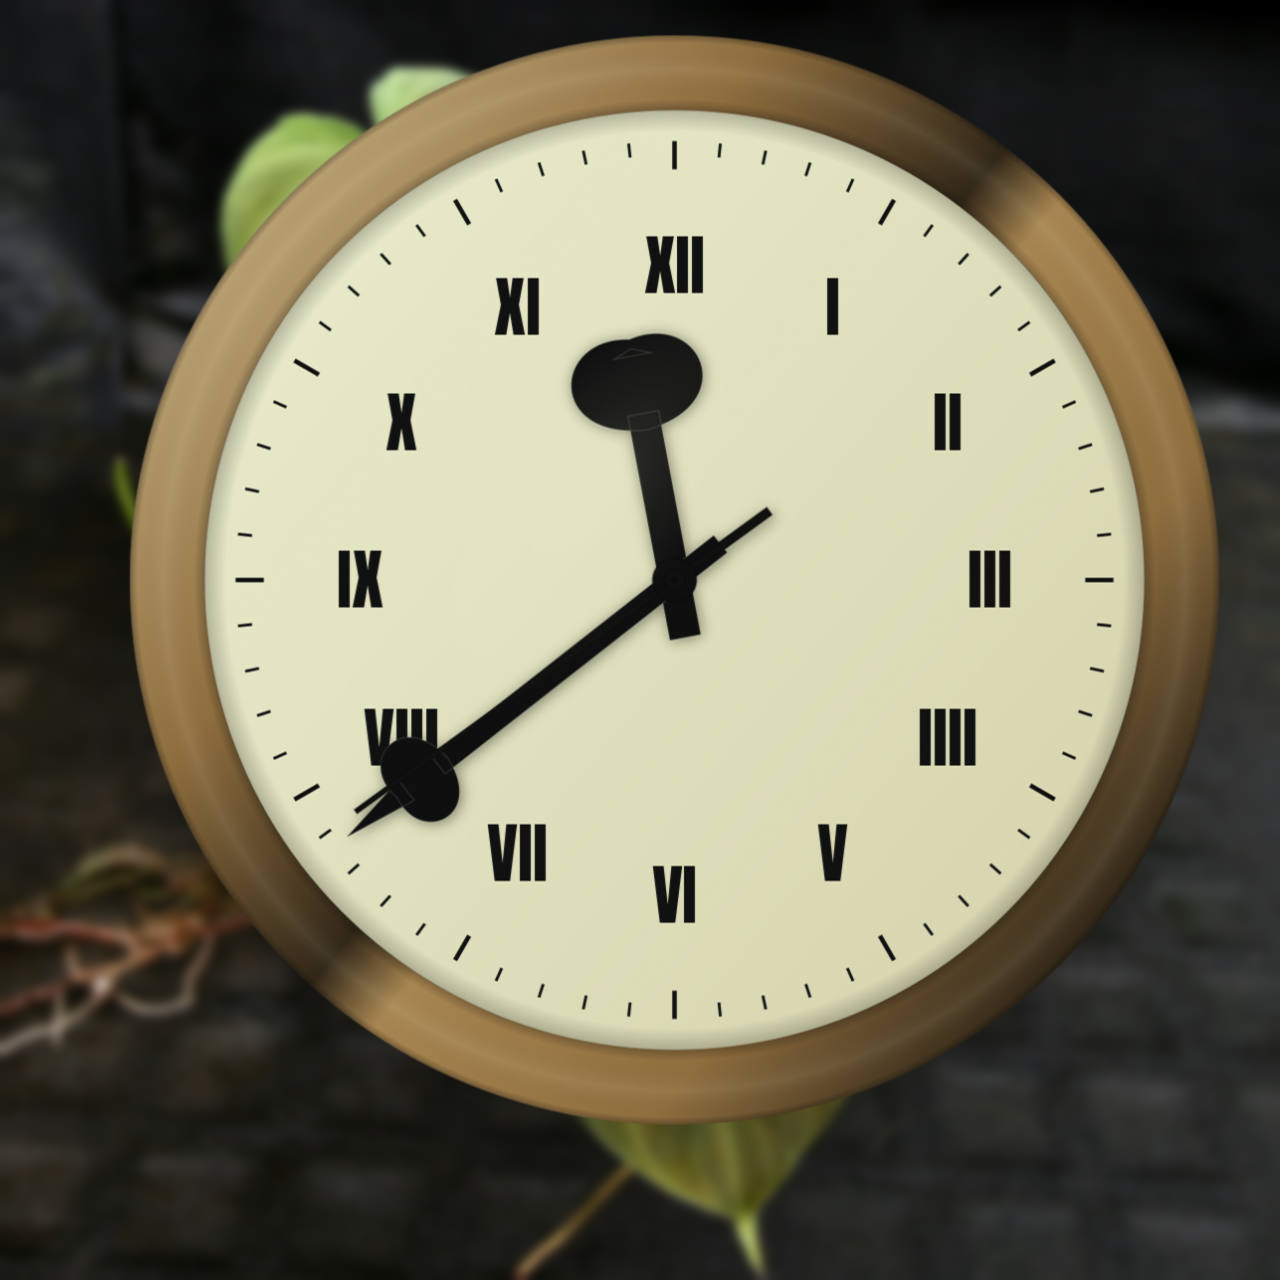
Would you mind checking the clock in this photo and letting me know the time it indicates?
11:38:39
